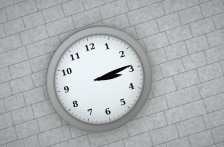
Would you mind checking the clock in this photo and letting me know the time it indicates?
3:14
